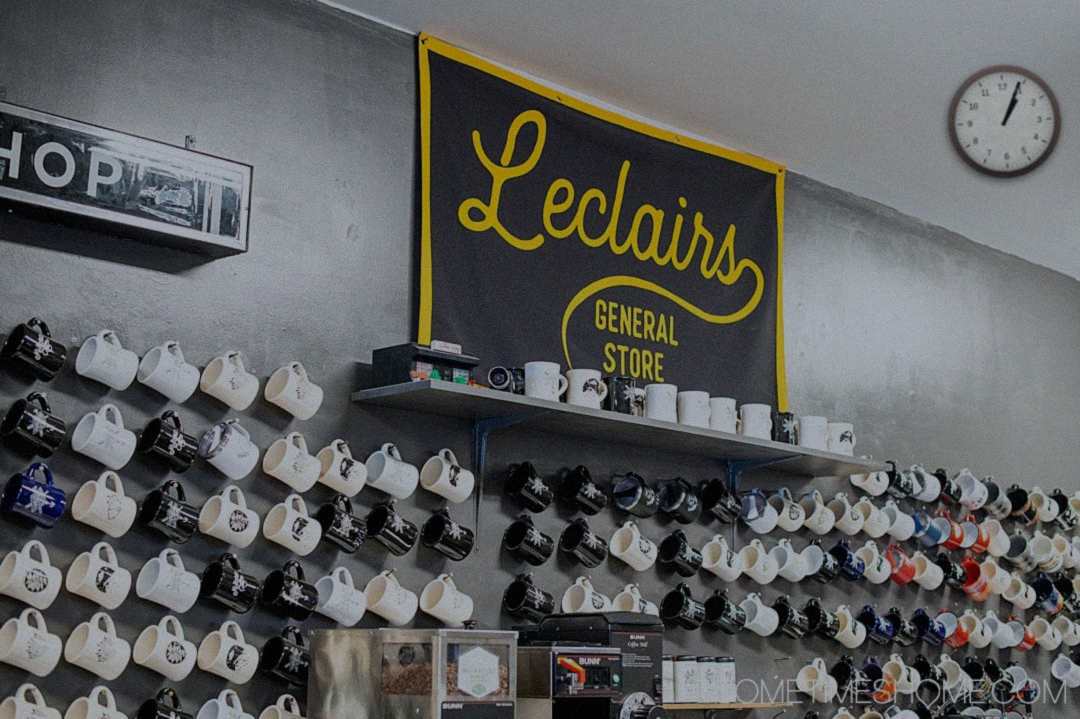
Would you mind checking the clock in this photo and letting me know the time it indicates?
1:04
